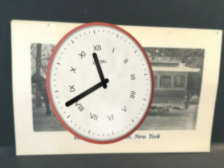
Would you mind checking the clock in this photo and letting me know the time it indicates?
11:42
